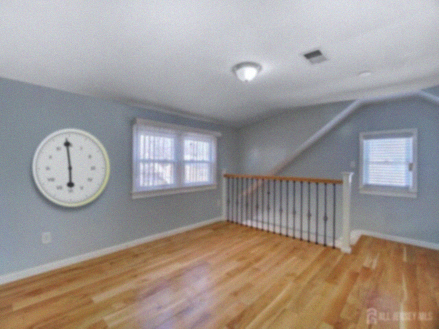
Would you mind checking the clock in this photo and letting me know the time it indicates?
5:59
